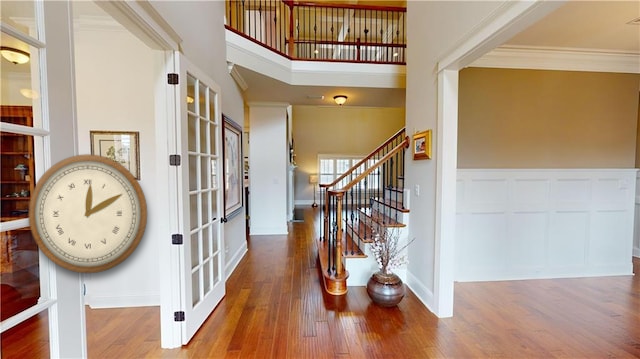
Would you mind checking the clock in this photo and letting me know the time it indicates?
12:10
